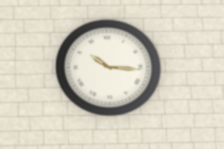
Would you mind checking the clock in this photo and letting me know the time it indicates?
10:16
